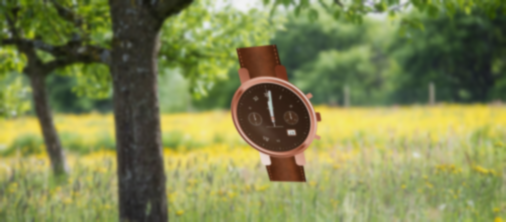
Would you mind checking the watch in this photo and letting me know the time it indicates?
12:01
